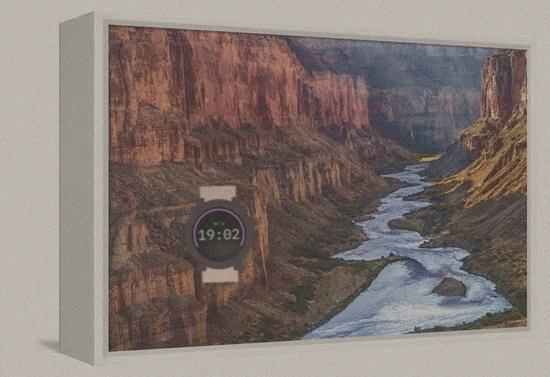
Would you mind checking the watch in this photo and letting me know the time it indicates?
19:02
